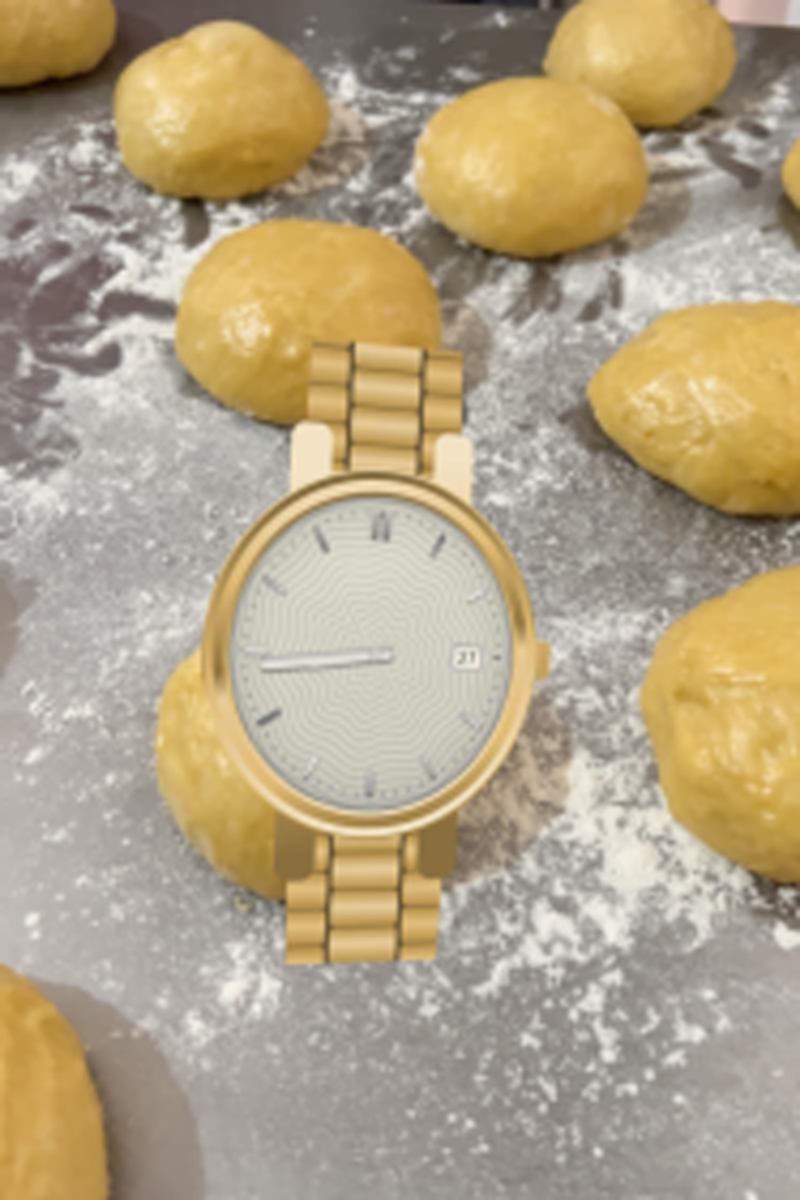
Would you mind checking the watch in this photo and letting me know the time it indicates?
8:44
